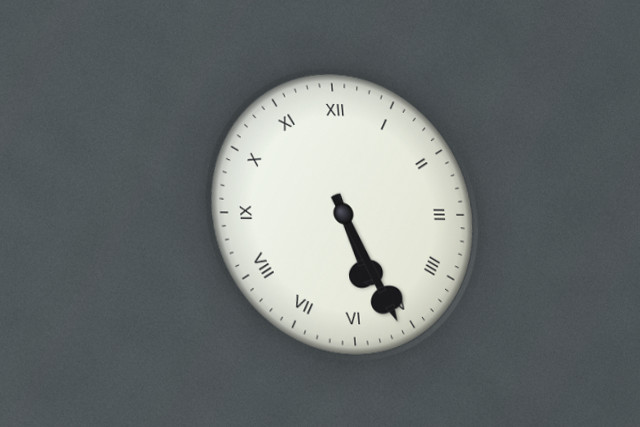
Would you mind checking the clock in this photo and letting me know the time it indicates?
5:26
